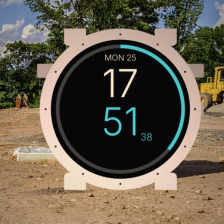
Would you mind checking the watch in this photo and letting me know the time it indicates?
17:51:38
